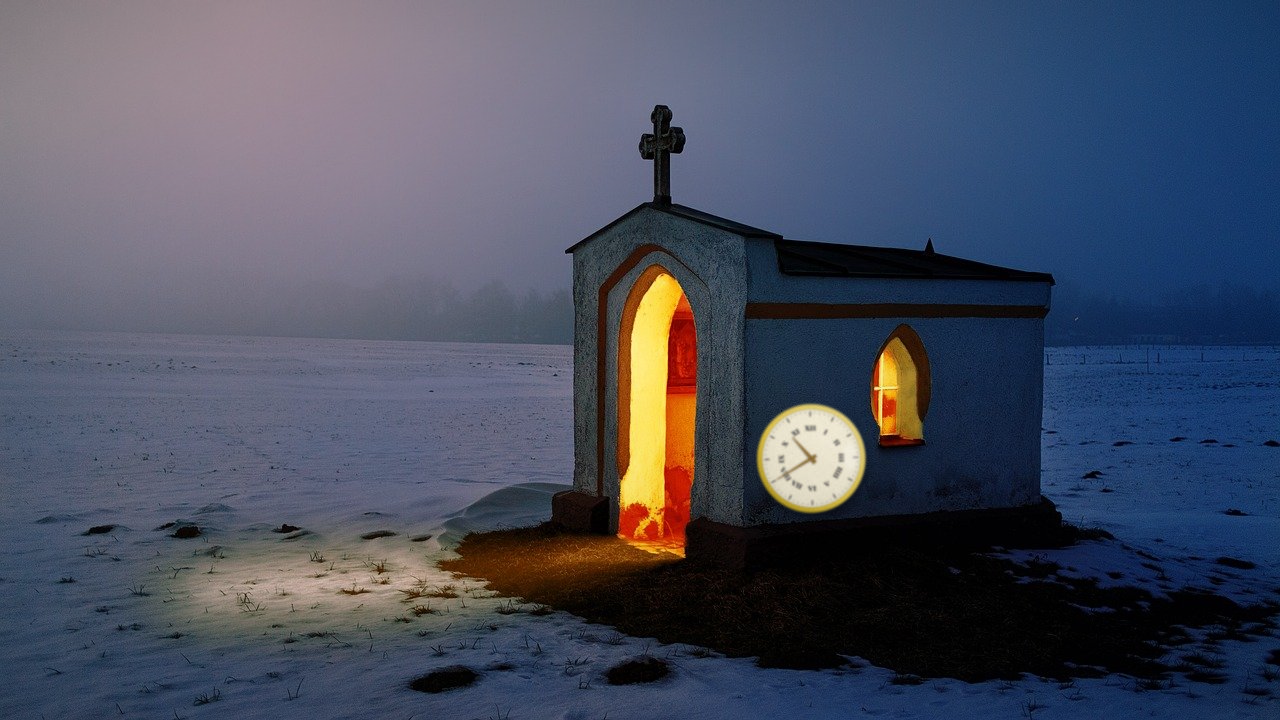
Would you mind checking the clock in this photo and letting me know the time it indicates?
10:40
